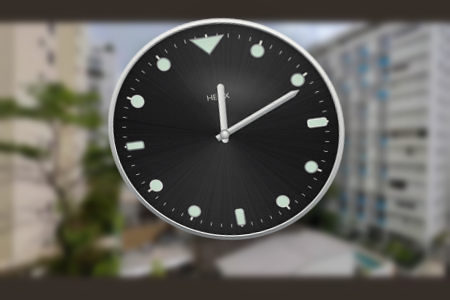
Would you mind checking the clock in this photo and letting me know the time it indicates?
12:11
